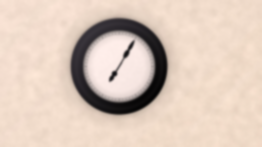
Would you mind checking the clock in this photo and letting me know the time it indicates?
7:05
